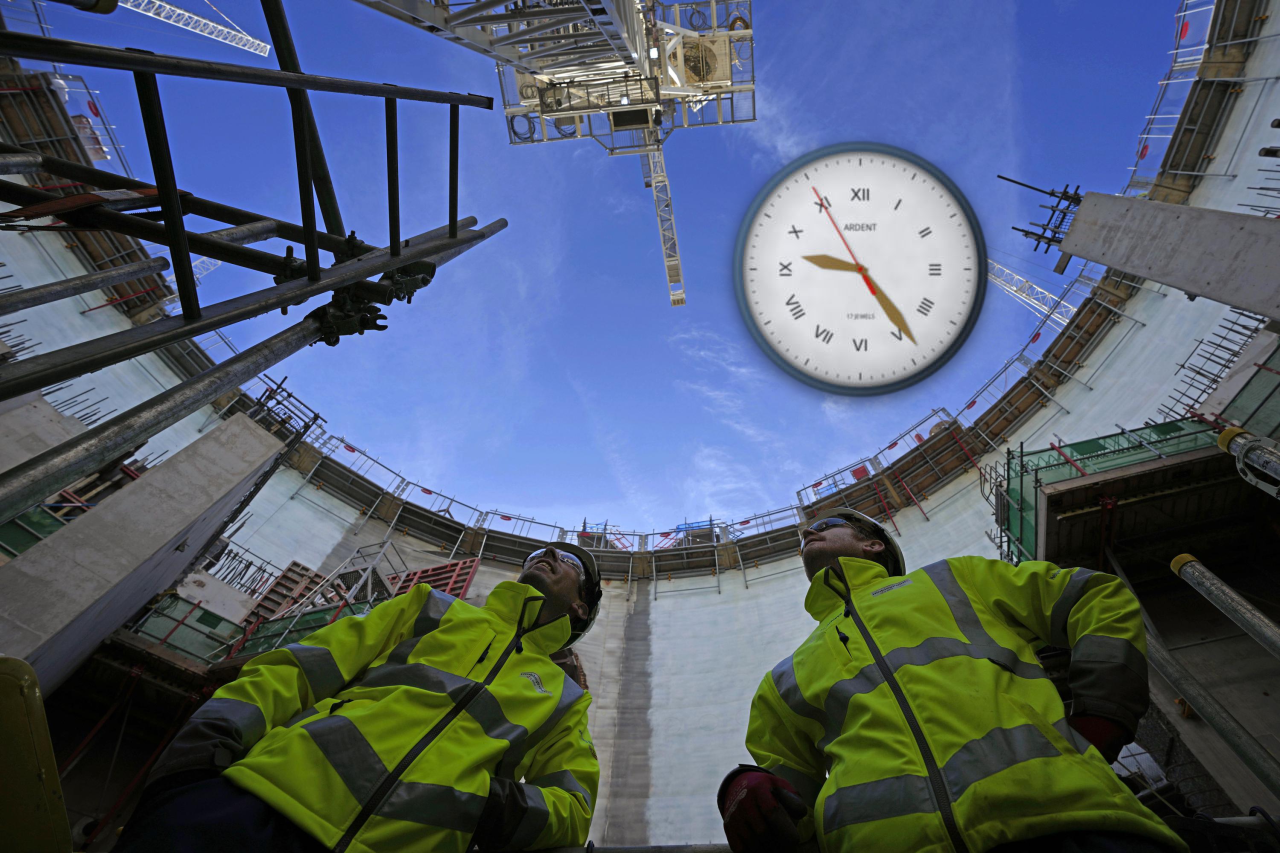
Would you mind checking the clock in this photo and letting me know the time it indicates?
9:23:55
